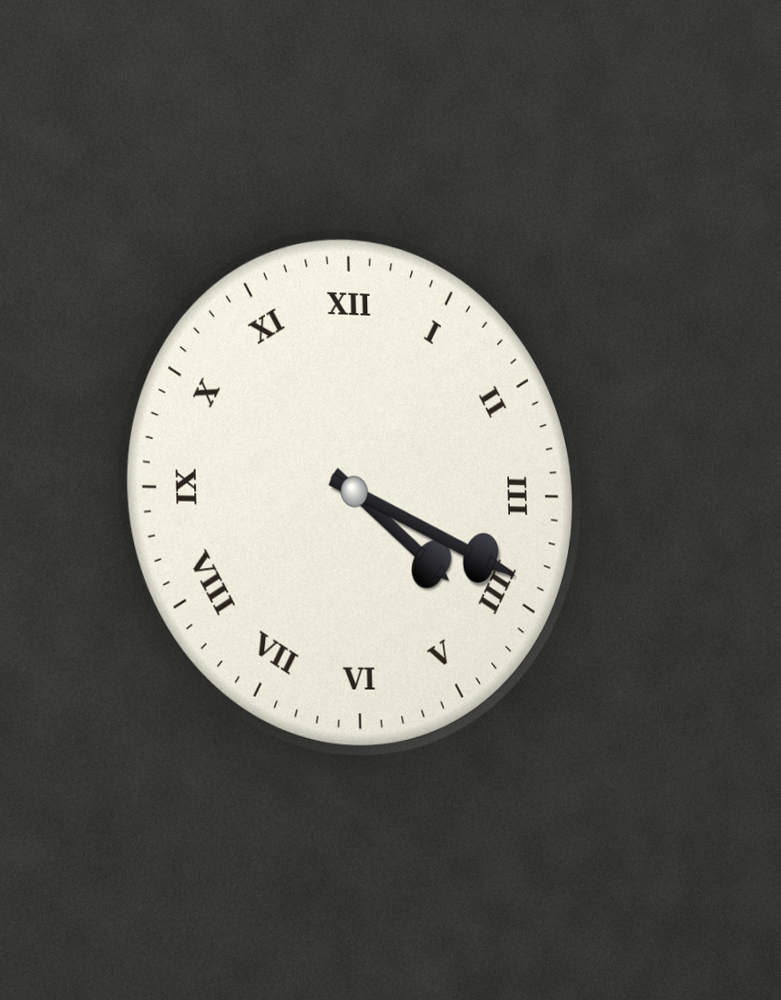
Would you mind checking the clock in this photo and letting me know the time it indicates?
4:19
